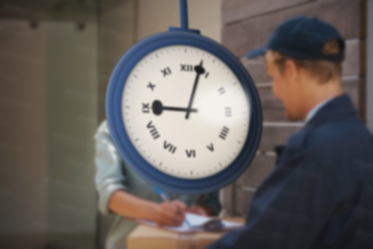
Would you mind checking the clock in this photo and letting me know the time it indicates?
9:03
